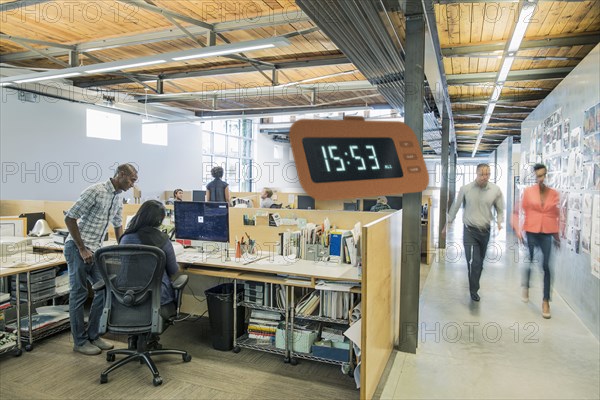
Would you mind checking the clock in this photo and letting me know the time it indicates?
15:53
